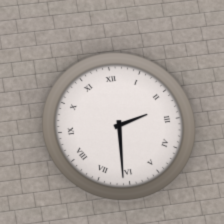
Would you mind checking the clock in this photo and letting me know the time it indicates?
2:31
